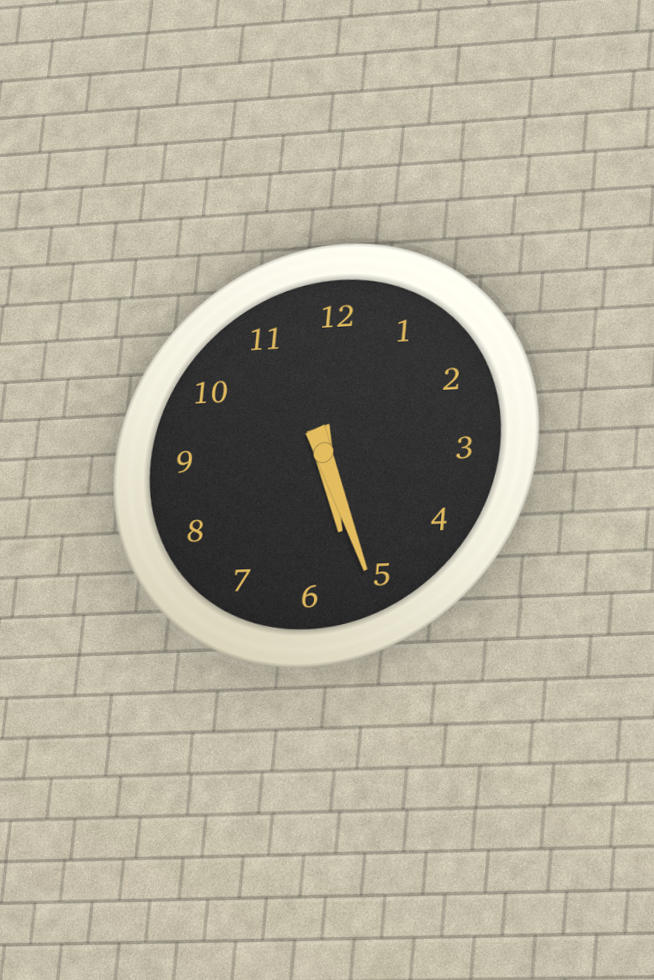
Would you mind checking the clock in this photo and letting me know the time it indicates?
5:26
